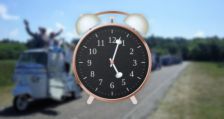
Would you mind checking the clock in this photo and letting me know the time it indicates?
5:03
